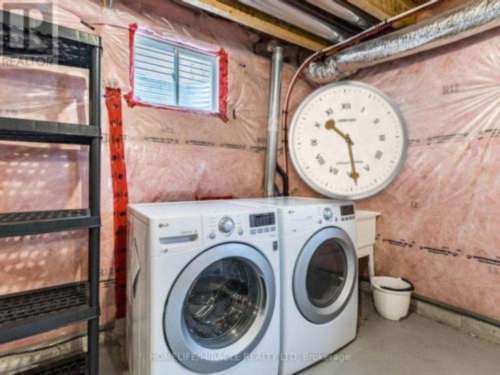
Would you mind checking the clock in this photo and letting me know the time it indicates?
10:29
